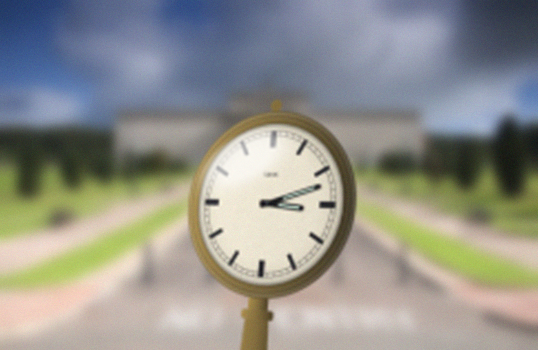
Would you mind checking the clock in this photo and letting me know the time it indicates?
3:12
